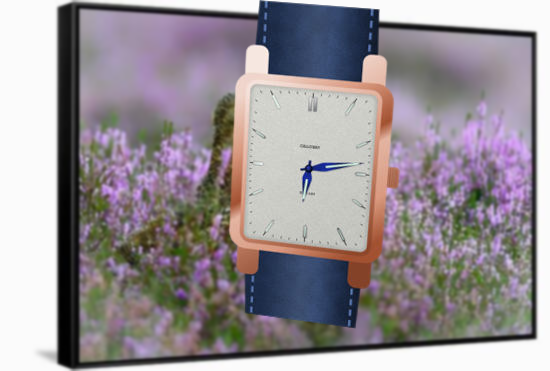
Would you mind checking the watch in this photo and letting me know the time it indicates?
6:13
